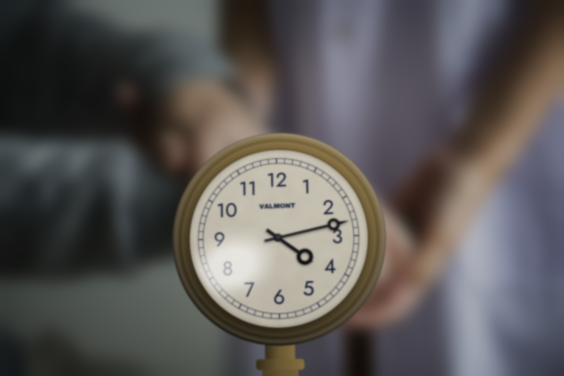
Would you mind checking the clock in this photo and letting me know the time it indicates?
4:13
